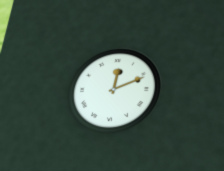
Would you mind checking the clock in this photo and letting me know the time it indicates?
12:11
